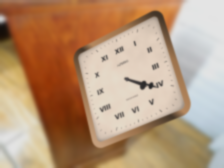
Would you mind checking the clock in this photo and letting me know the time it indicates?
4:21
